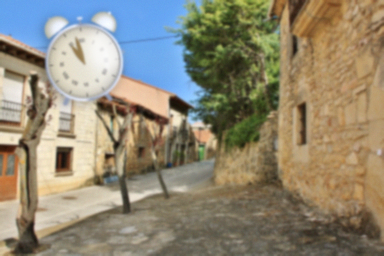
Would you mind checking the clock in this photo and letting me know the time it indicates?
10:58
